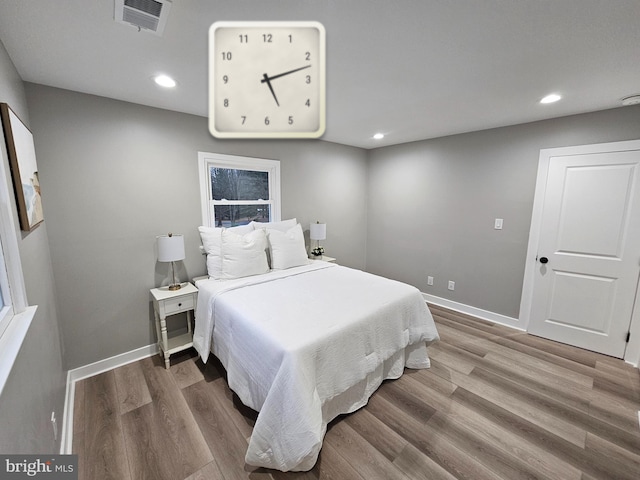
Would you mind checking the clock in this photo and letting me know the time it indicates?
5:12
